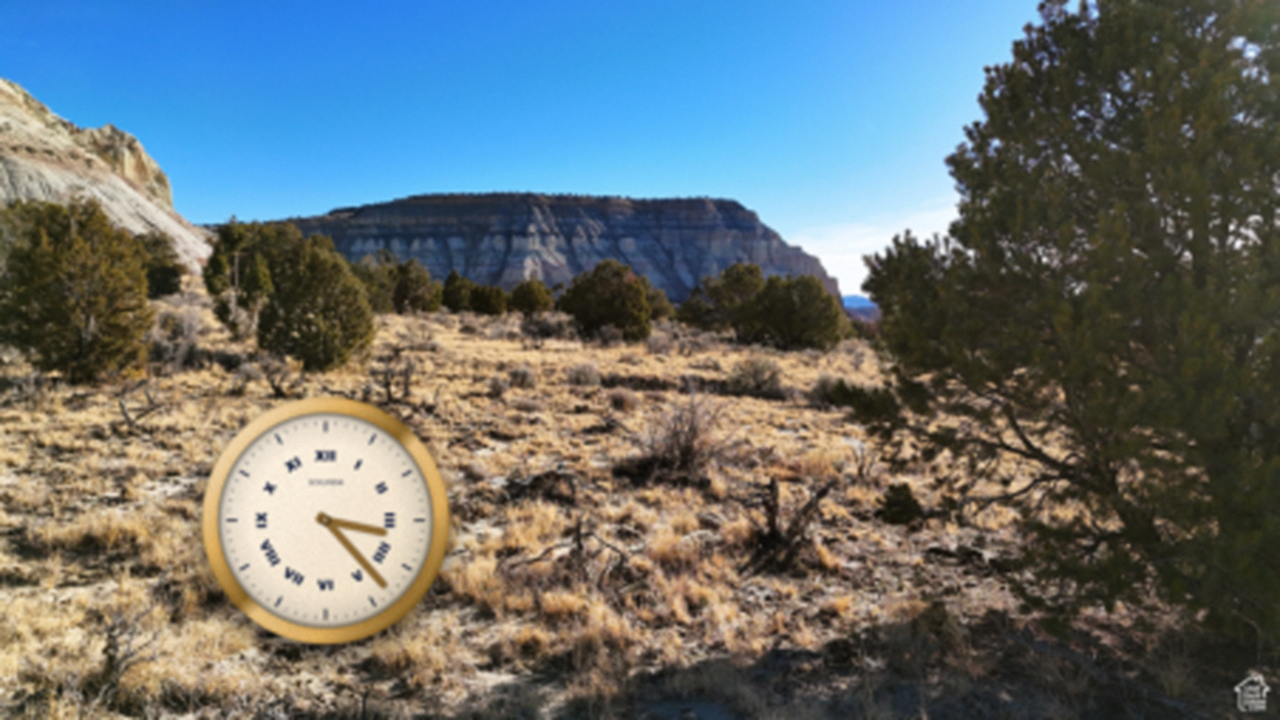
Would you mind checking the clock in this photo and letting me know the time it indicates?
3:23
